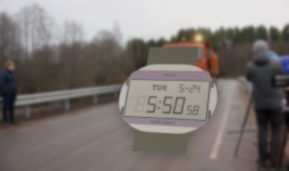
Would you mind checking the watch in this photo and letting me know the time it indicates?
5:50
